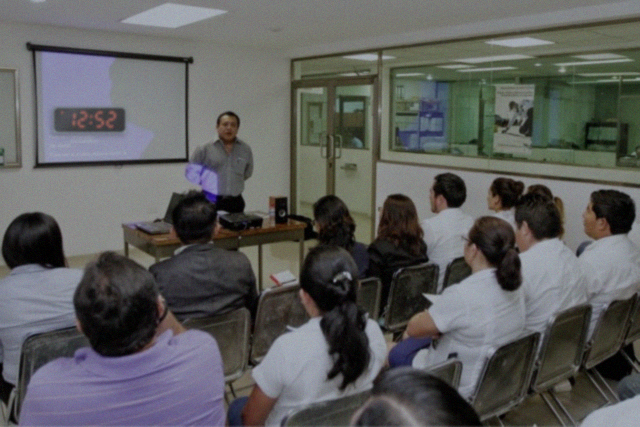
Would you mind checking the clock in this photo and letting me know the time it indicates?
12:52
